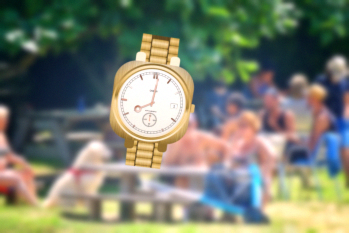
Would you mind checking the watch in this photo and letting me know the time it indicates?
8:01
